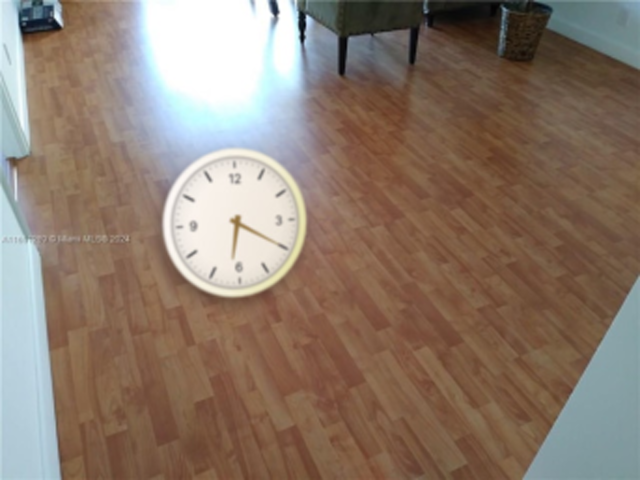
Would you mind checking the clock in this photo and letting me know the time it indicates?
6:20
